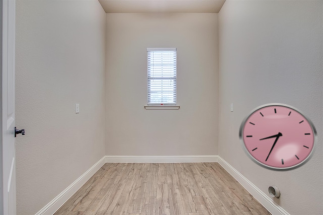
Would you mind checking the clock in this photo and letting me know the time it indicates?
8:35
